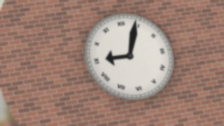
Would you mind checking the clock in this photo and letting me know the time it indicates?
9:04
